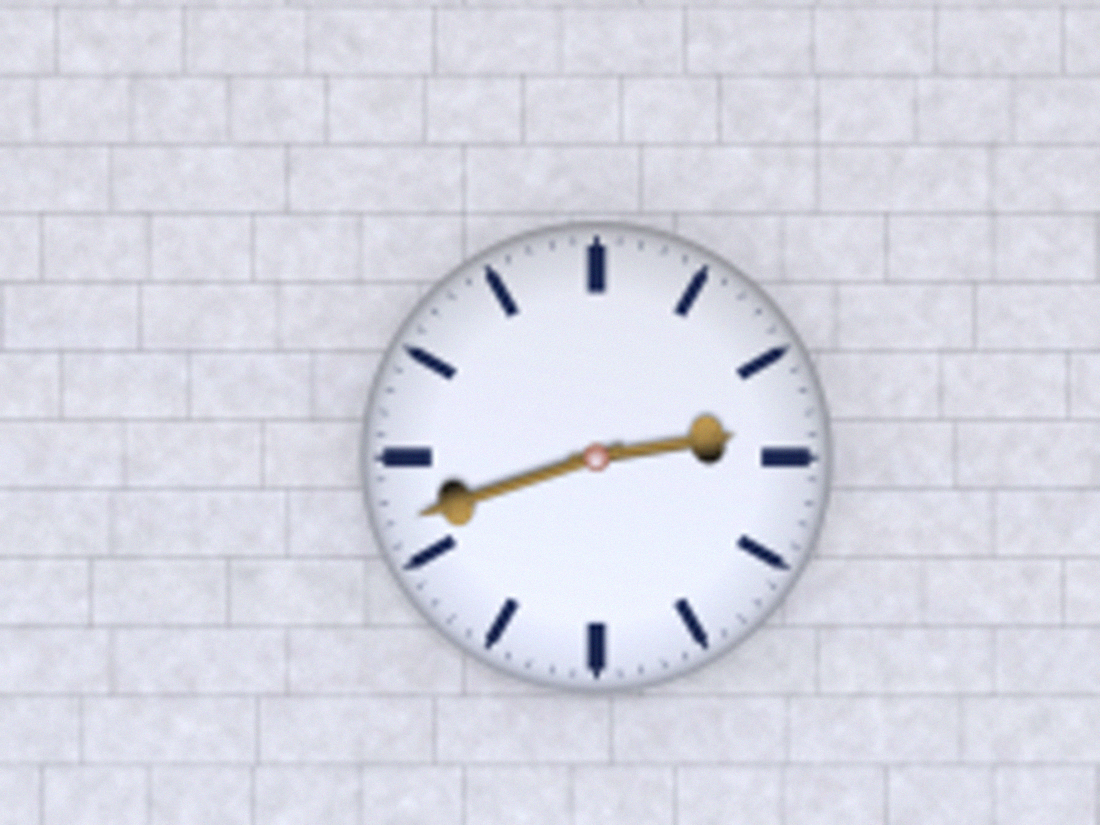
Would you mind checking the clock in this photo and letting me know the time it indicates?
2:42
